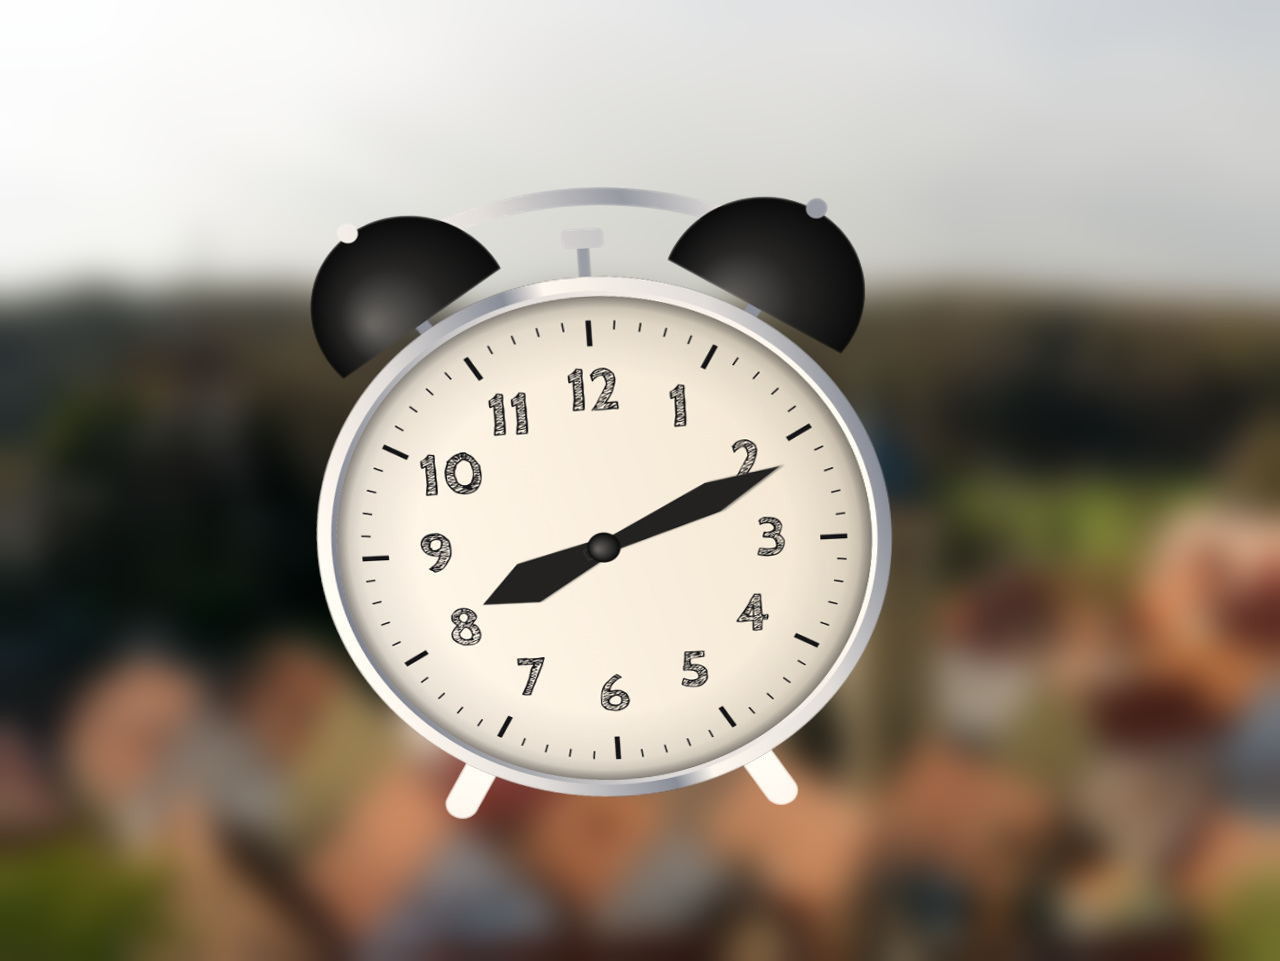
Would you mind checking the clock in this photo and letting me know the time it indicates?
8:11
